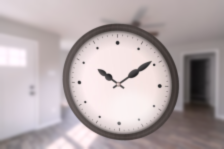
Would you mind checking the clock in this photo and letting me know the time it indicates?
10:09
